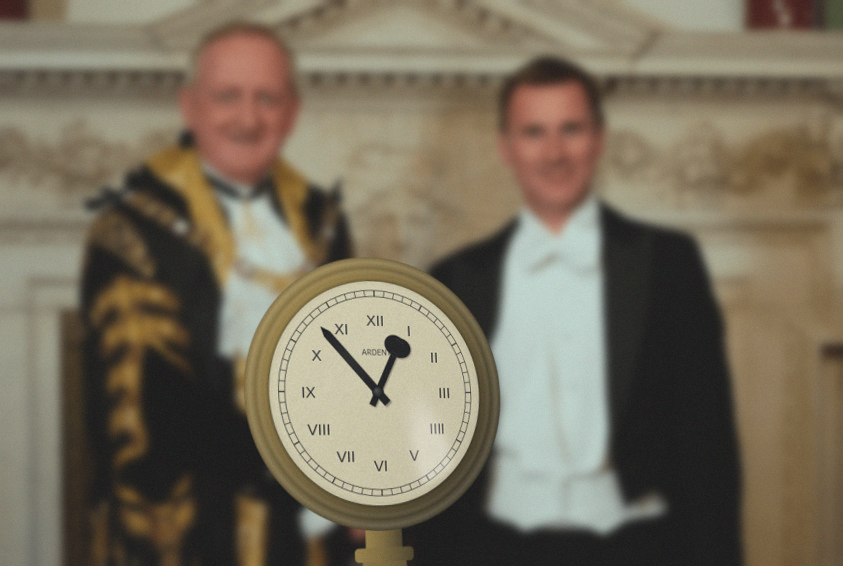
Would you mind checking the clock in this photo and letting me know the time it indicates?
12:53
